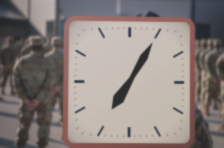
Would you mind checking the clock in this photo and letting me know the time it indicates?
7:05
